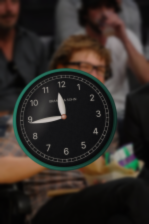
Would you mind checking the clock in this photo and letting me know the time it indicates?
11:44
